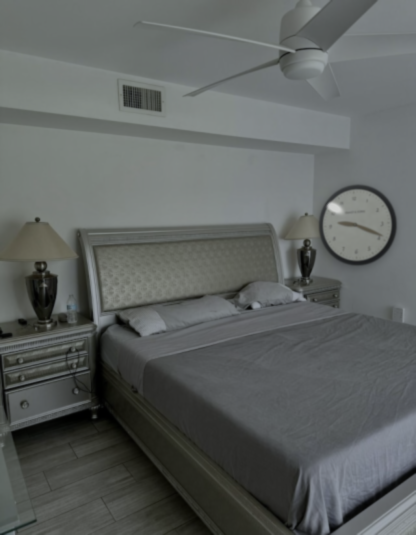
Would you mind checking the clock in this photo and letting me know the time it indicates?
9:19
